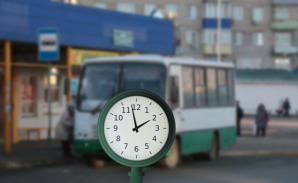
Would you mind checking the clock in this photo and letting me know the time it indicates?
1:58
